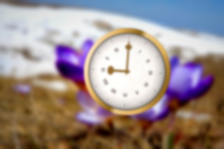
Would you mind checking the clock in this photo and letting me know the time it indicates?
9:00
